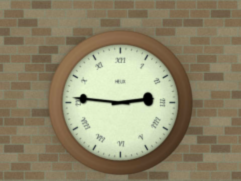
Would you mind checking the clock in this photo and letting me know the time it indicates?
2:46
